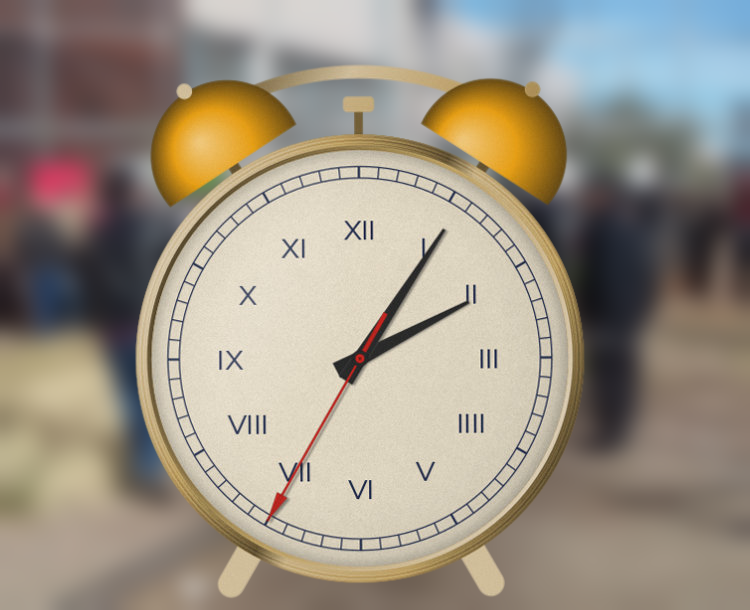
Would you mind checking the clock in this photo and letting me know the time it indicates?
2:05:35
